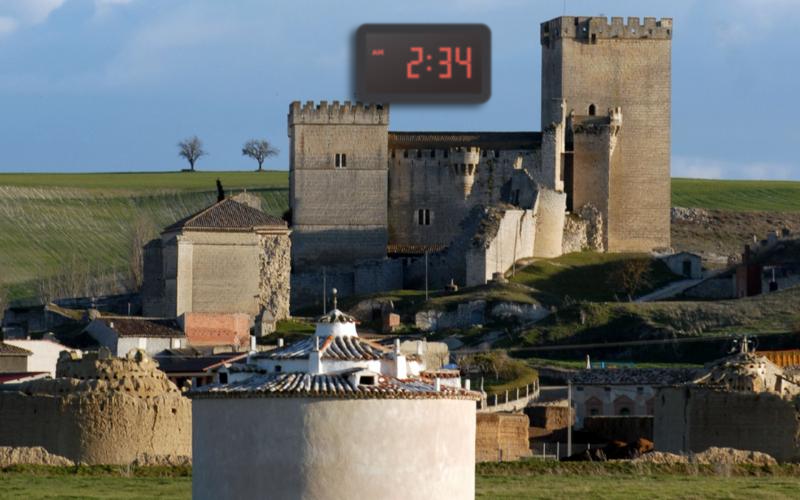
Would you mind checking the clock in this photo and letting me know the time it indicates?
2:34
